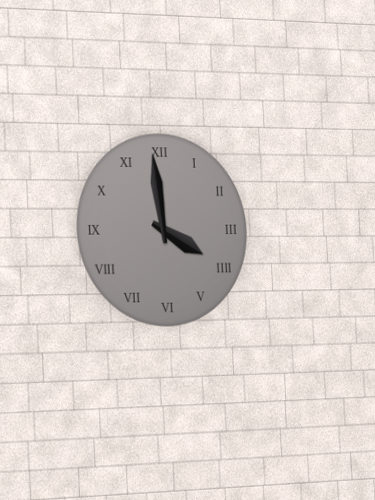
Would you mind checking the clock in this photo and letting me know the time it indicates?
3:59
